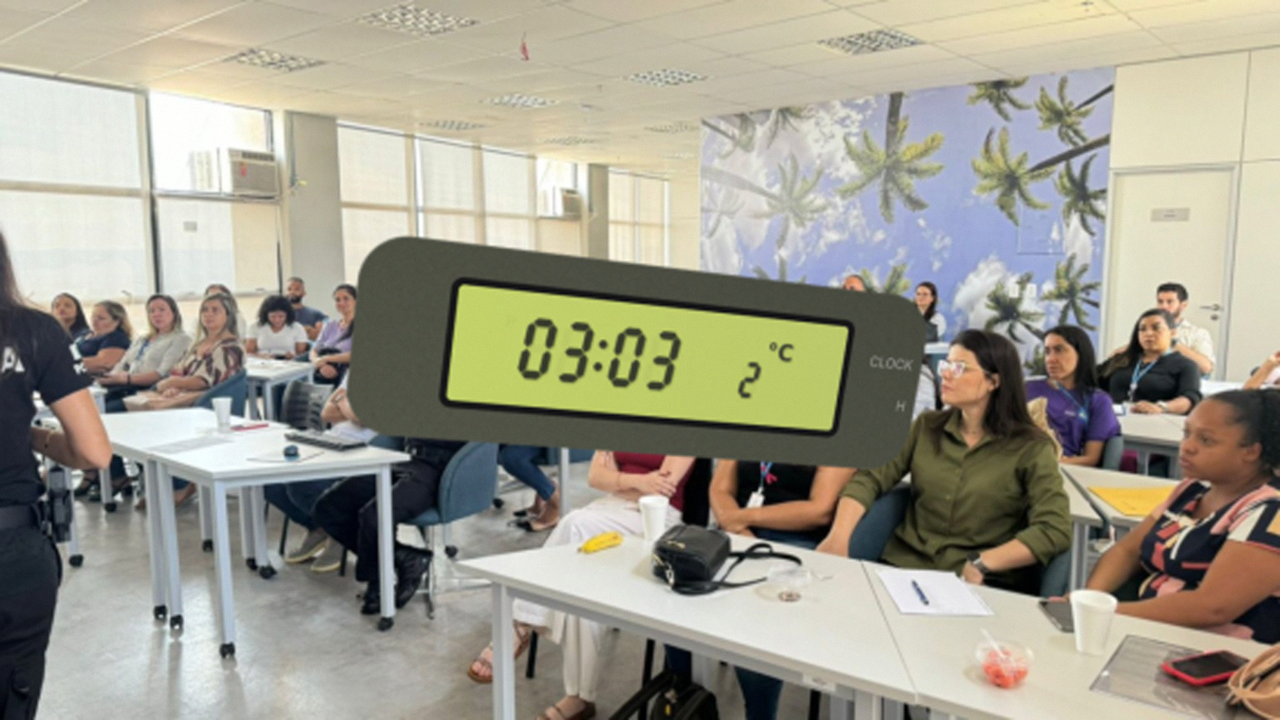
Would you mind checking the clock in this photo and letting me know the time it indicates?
3:03
